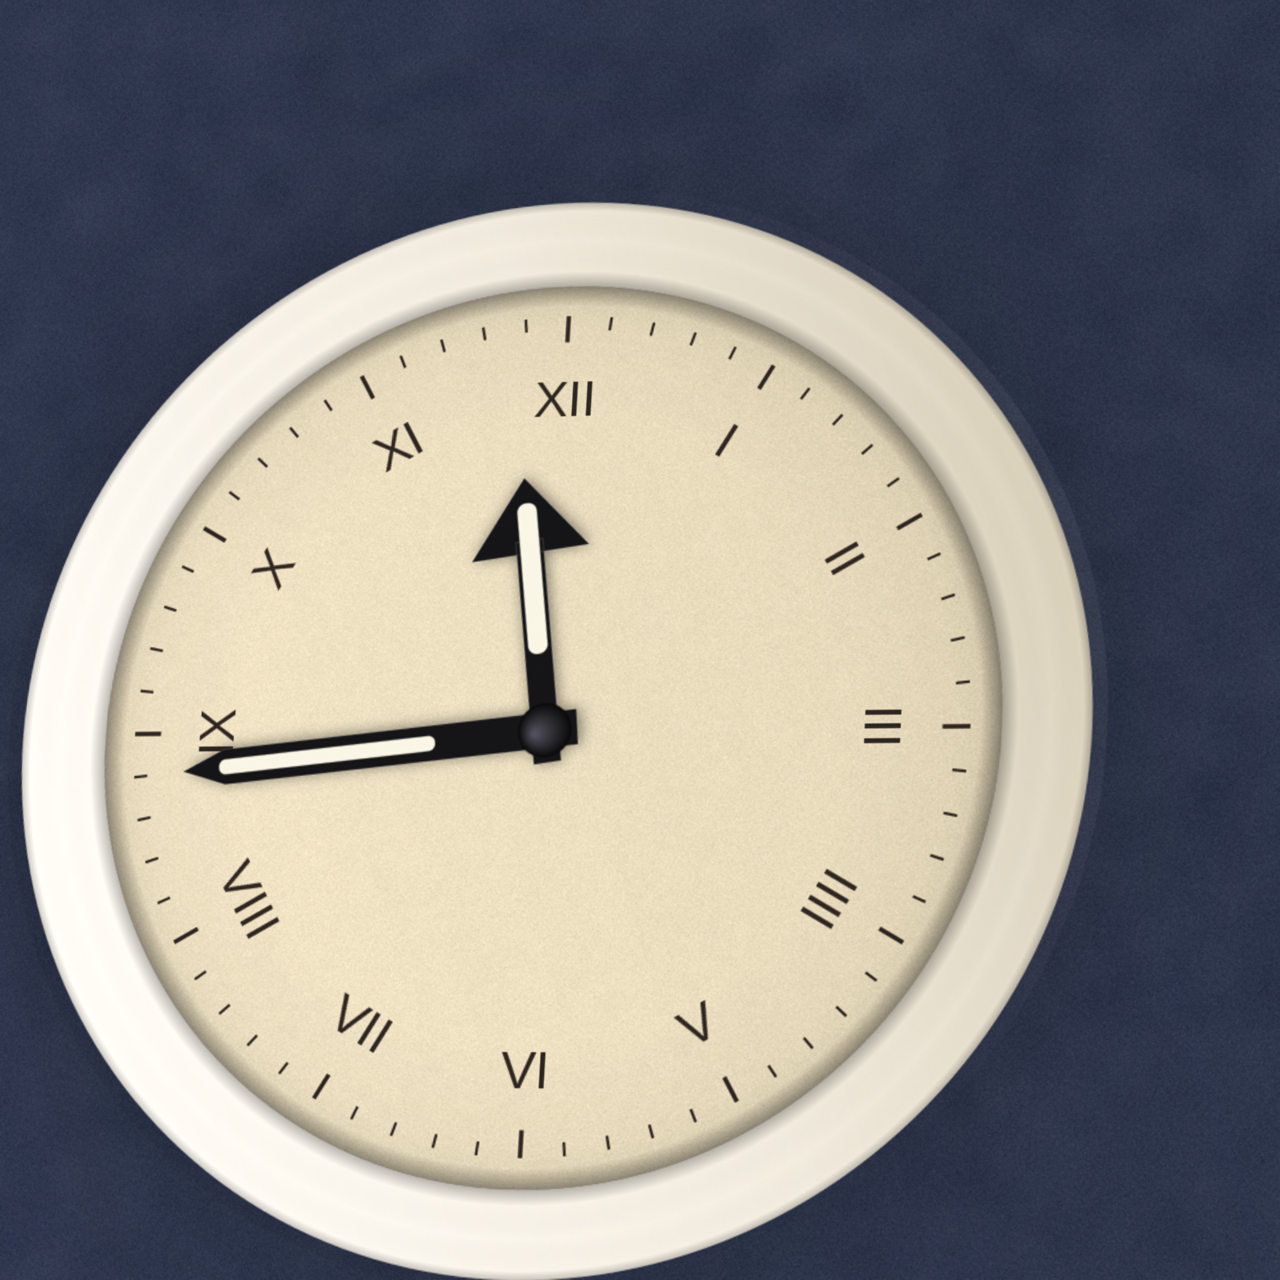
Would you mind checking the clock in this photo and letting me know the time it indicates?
11:44
